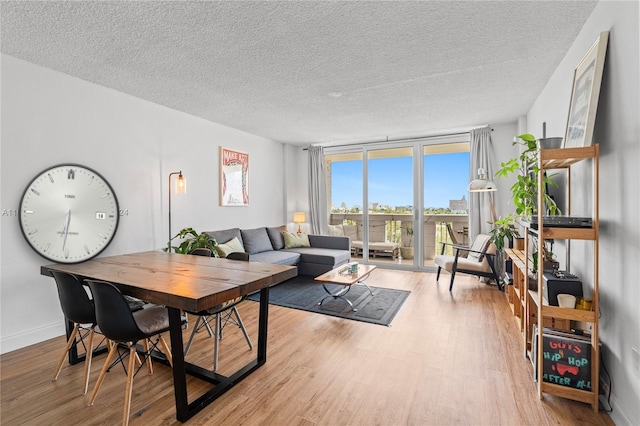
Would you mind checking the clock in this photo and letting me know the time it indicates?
6:31
